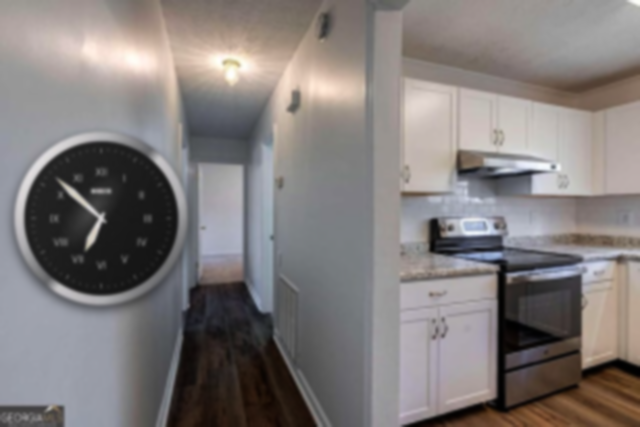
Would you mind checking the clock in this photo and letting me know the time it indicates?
6:52
